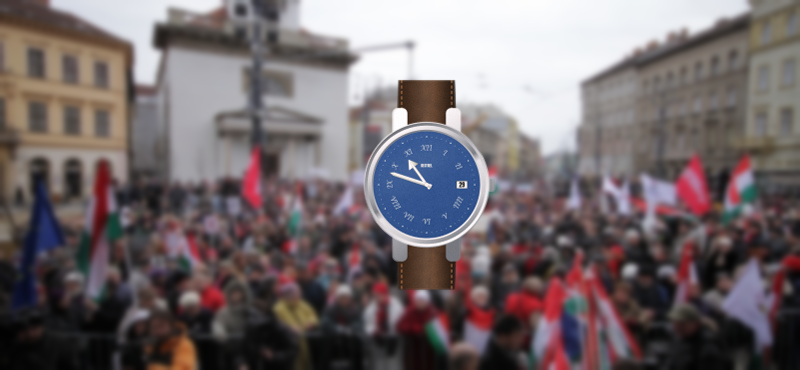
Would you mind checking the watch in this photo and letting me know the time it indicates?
10:48
